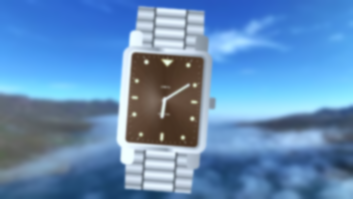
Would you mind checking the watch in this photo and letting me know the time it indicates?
6:09
